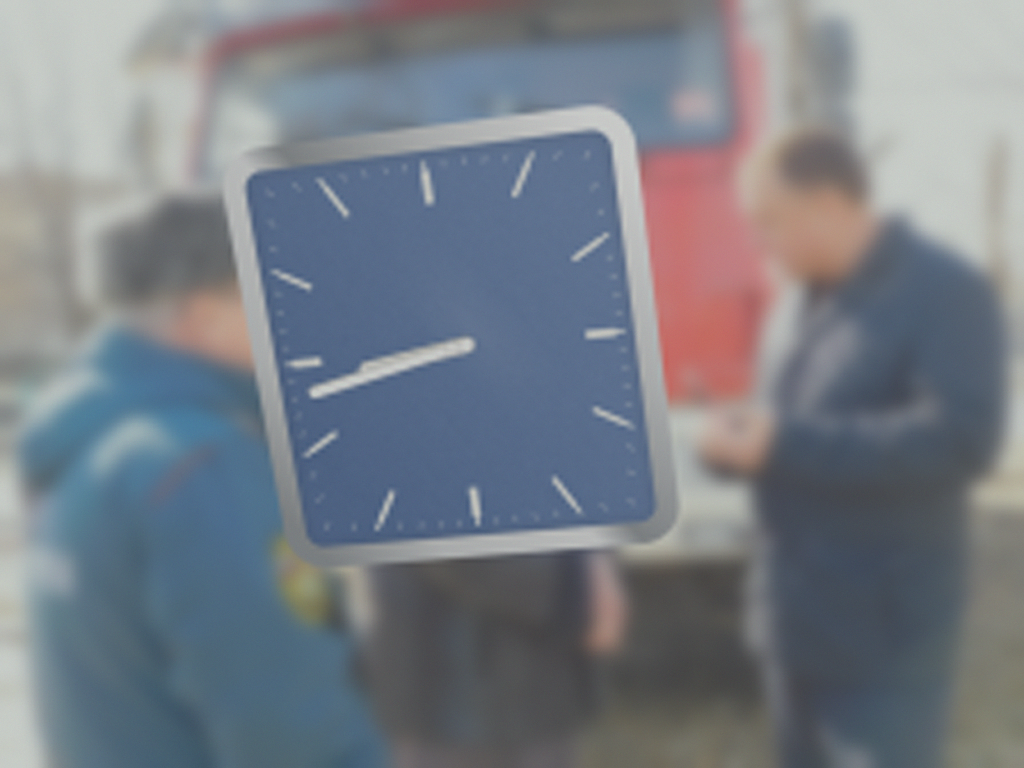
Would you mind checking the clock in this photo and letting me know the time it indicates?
8:43
